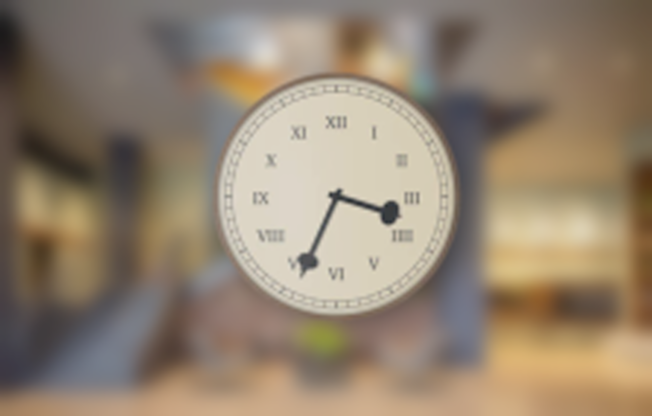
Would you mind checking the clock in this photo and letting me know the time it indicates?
3:34
